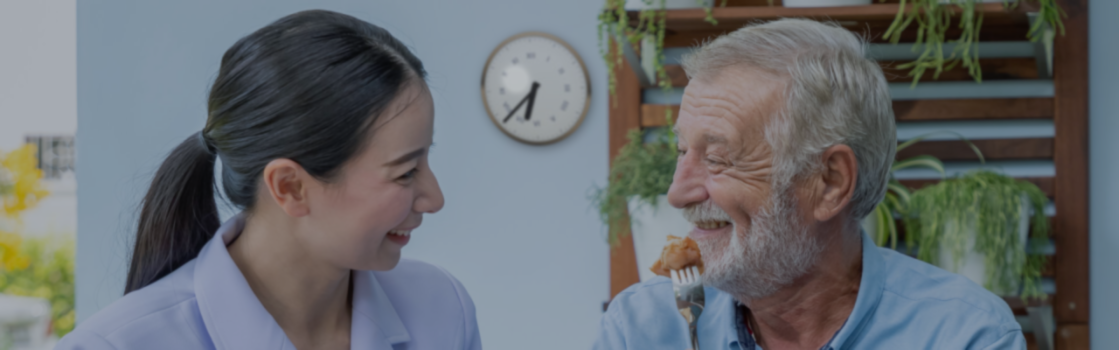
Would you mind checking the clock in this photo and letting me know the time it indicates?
6:38
